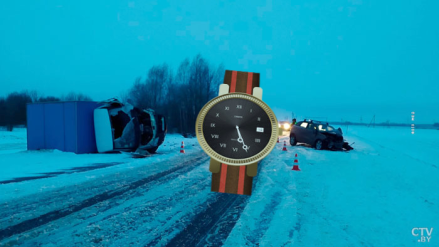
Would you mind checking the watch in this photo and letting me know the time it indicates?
5:26
